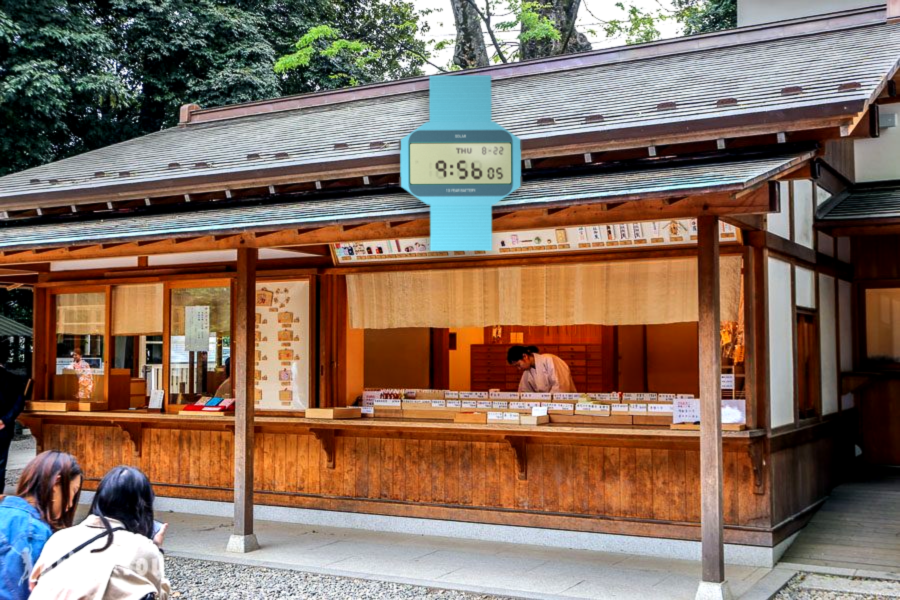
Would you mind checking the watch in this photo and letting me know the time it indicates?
9:56:05
